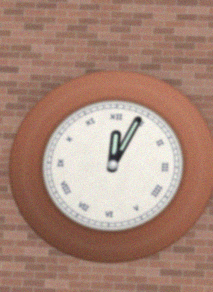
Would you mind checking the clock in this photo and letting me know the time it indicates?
12:04
